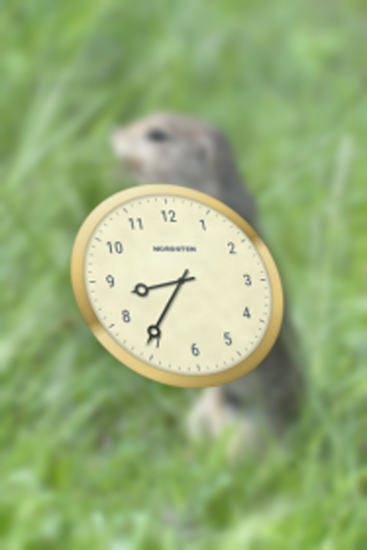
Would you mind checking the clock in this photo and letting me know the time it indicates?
8:36
